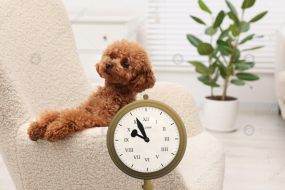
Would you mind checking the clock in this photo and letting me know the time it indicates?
9:56
